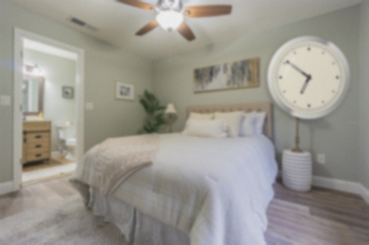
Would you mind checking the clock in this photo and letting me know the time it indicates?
6:51
